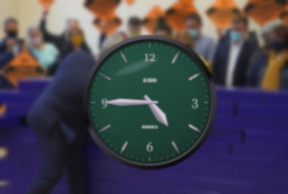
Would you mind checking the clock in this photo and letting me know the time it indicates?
4:45
